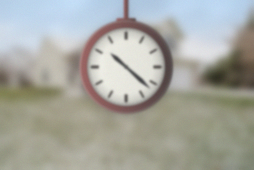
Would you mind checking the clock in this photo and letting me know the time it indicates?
10:22
